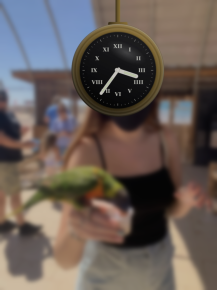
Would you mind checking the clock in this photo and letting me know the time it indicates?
3:36
